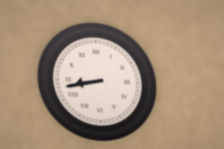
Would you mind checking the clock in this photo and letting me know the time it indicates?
8:43
